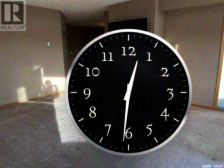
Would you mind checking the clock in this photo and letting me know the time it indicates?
12:31
